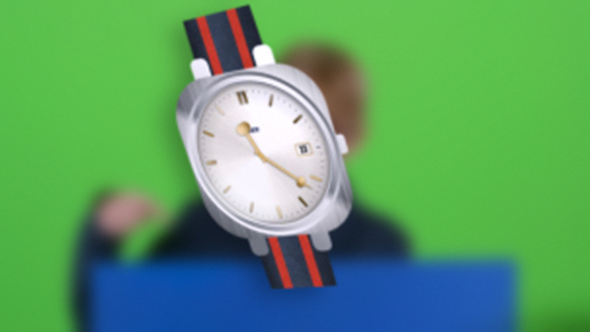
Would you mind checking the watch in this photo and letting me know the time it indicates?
11:22
